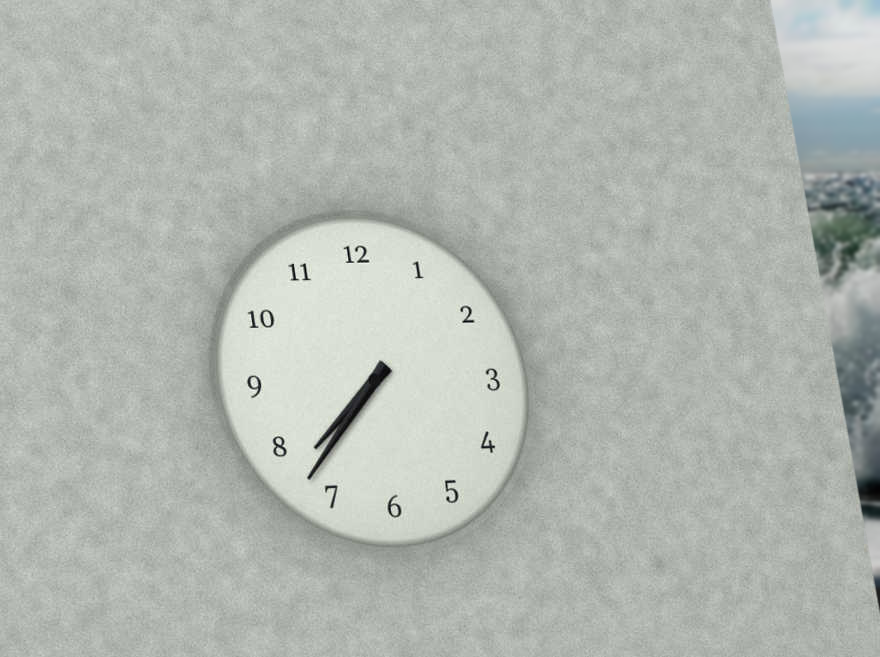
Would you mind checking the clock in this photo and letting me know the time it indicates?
7:37
